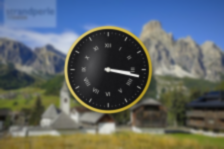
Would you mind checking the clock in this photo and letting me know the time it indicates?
3:17
